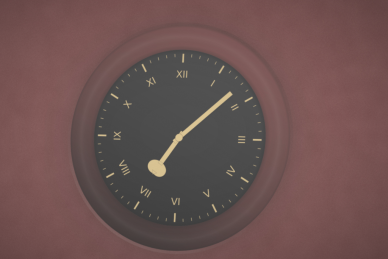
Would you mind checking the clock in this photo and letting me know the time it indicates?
7:08
